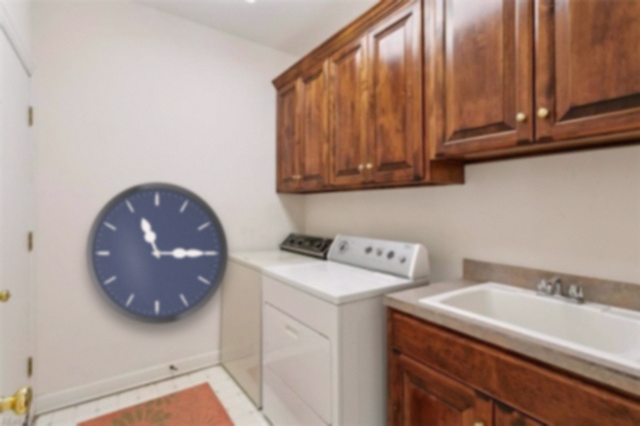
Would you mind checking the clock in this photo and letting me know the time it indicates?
11:15
